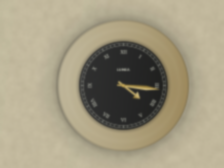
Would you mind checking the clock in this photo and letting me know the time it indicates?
4:16
